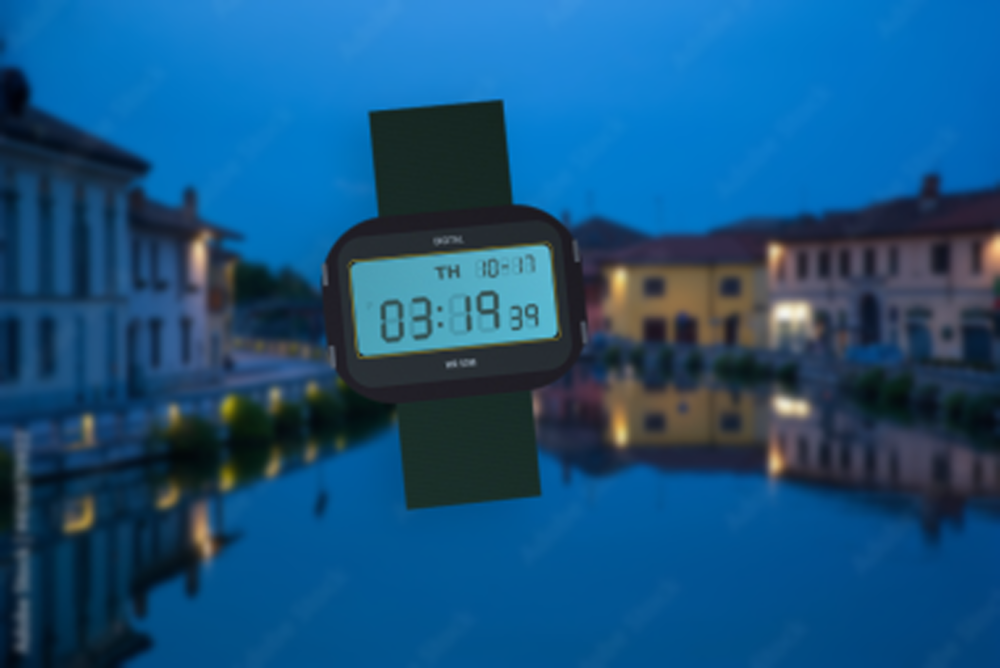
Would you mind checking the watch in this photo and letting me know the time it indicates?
3:19:39
